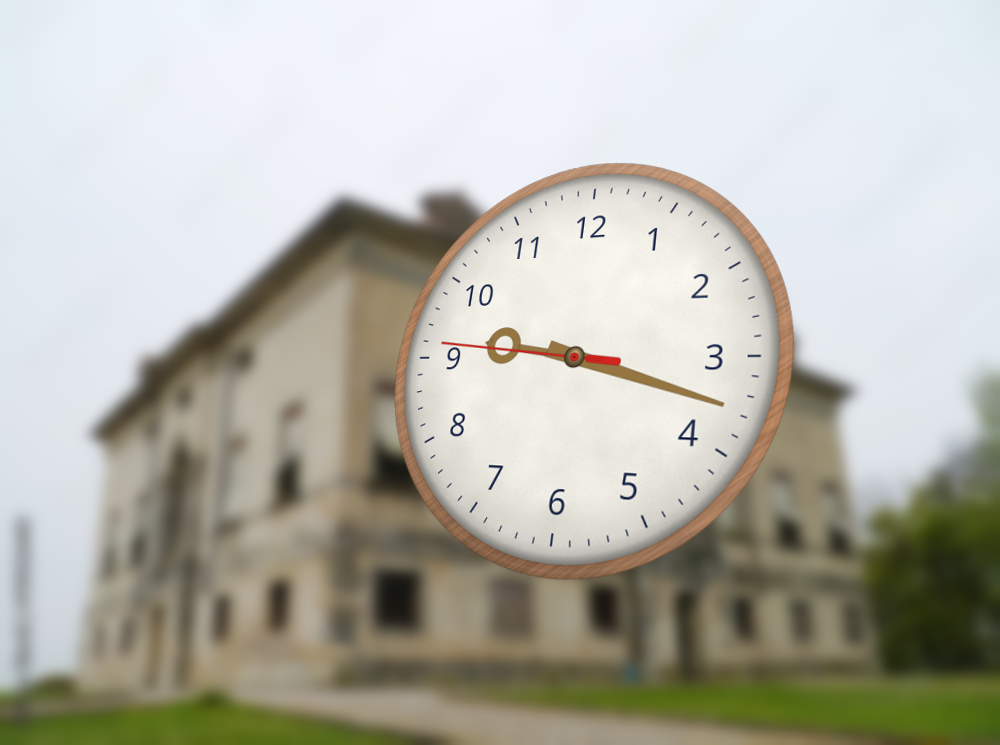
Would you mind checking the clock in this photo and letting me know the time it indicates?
9:17:46
